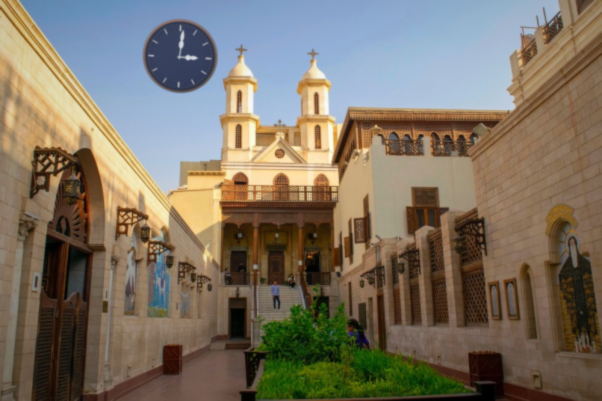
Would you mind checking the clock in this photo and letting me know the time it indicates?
3:01
